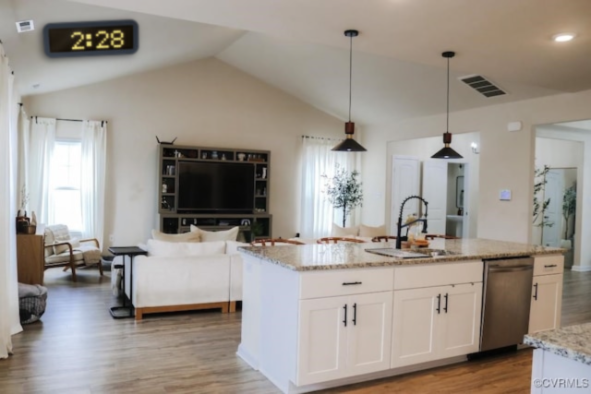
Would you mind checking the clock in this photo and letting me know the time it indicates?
2:28
